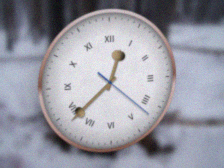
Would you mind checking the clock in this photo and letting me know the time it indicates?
12:38:22
